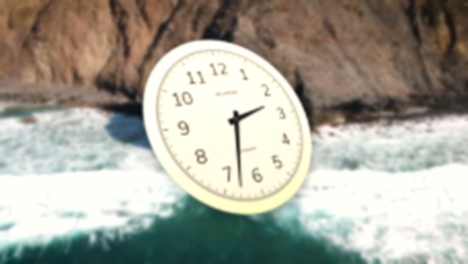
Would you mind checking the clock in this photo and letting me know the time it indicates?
2:33
